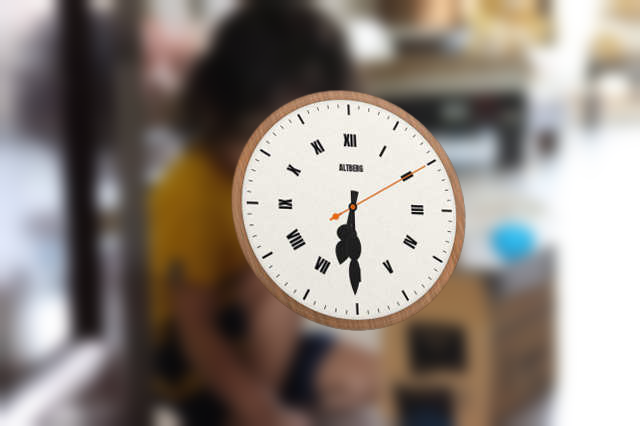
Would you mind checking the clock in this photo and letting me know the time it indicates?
6:30:10
